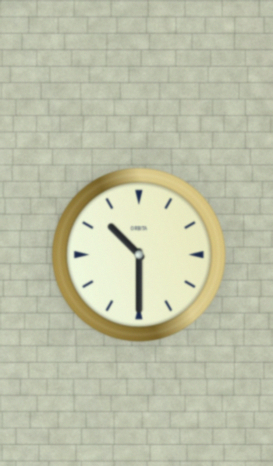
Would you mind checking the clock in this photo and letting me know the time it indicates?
10:30
